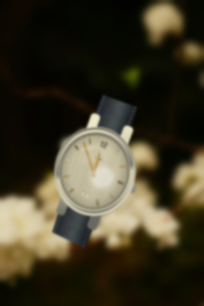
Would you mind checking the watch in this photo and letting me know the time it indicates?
11:53
